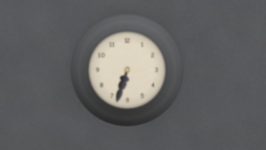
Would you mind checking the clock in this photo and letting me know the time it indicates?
6:33
